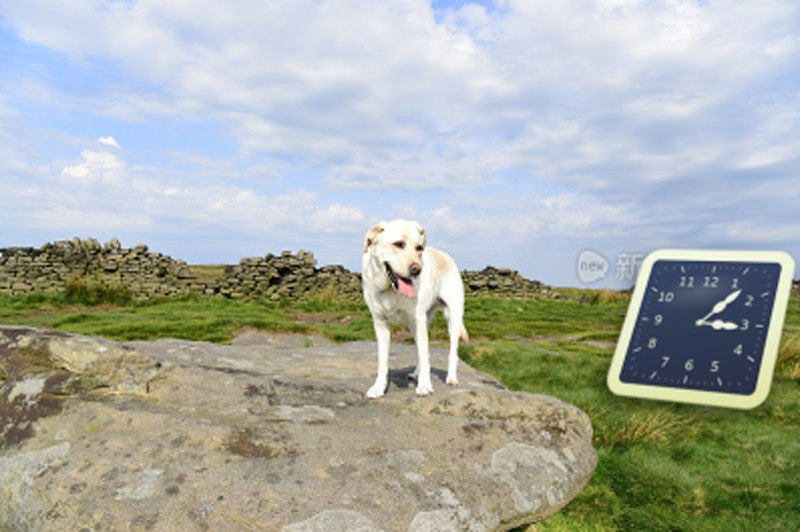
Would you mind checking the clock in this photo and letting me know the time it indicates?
3:07
